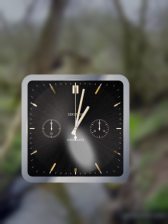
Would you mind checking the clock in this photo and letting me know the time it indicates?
1:02
